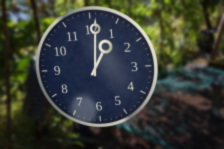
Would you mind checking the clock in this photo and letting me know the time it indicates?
1:01
